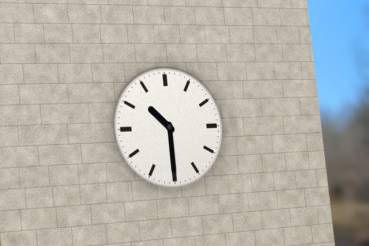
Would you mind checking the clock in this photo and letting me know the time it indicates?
10:30
